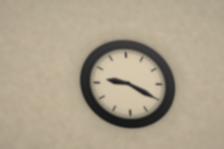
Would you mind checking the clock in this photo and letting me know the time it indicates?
9:20
